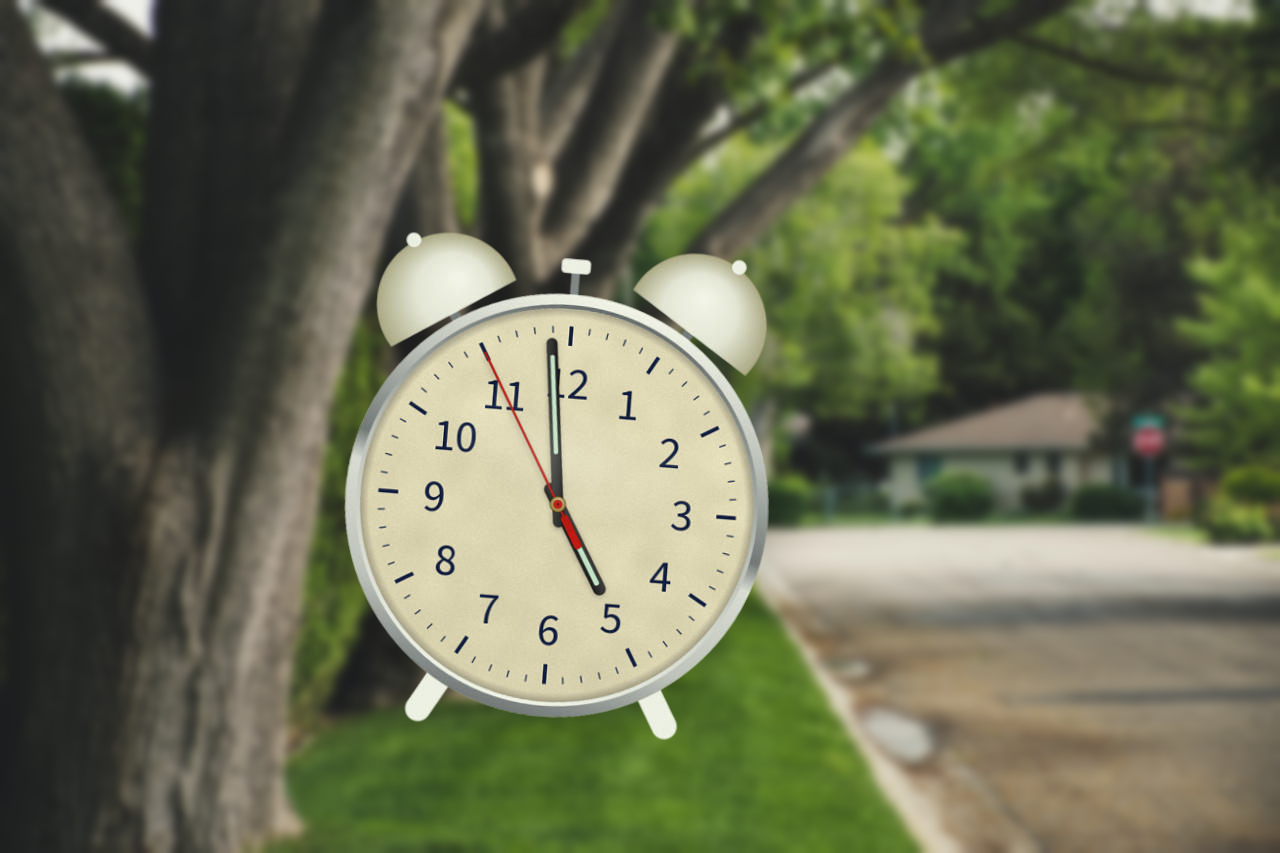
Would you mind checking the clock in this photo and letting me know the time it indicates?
4:58:55
